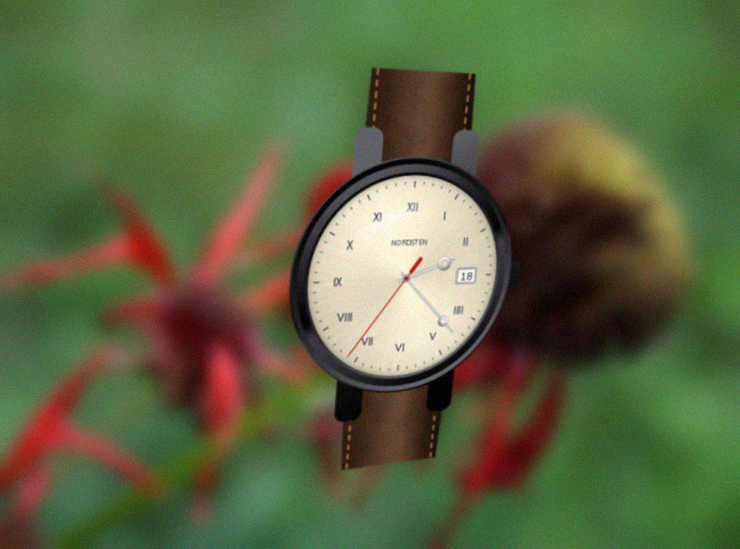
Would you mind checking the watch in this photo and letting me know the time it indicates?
2:22:36
